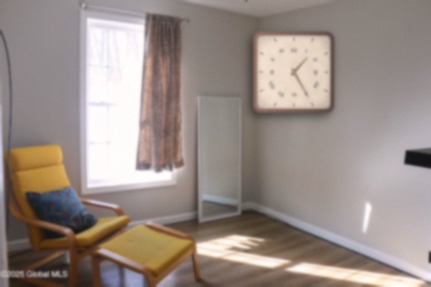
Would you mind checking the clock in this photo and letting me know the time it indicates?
1:25
